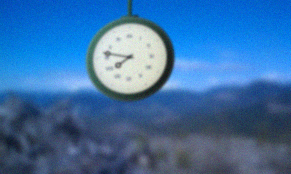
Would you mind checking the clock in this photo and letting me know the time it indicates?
7:47
